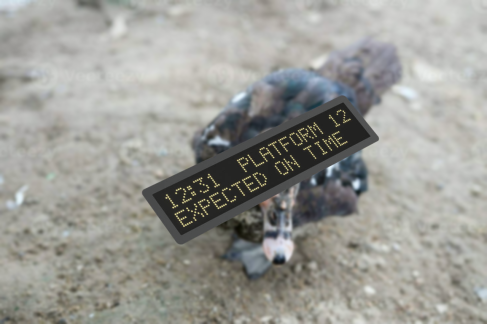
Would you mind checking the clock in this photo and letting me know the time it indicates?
12:31
